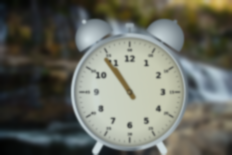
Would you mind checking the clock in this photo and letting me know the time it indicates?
10:54
